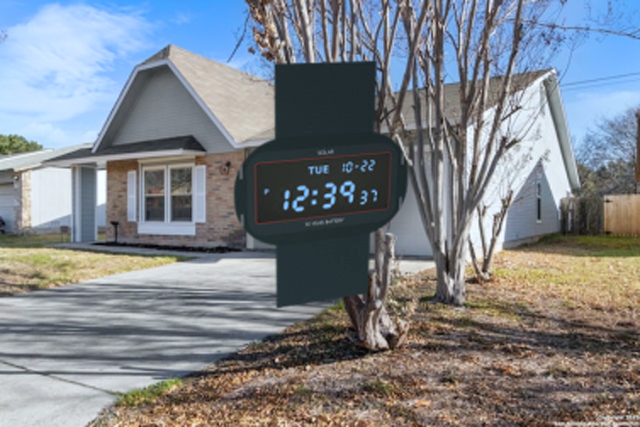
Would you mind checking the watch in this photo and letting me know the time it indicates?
12:39:37
